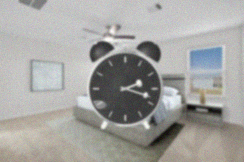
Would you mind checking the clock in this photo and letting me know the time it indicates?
2:18
